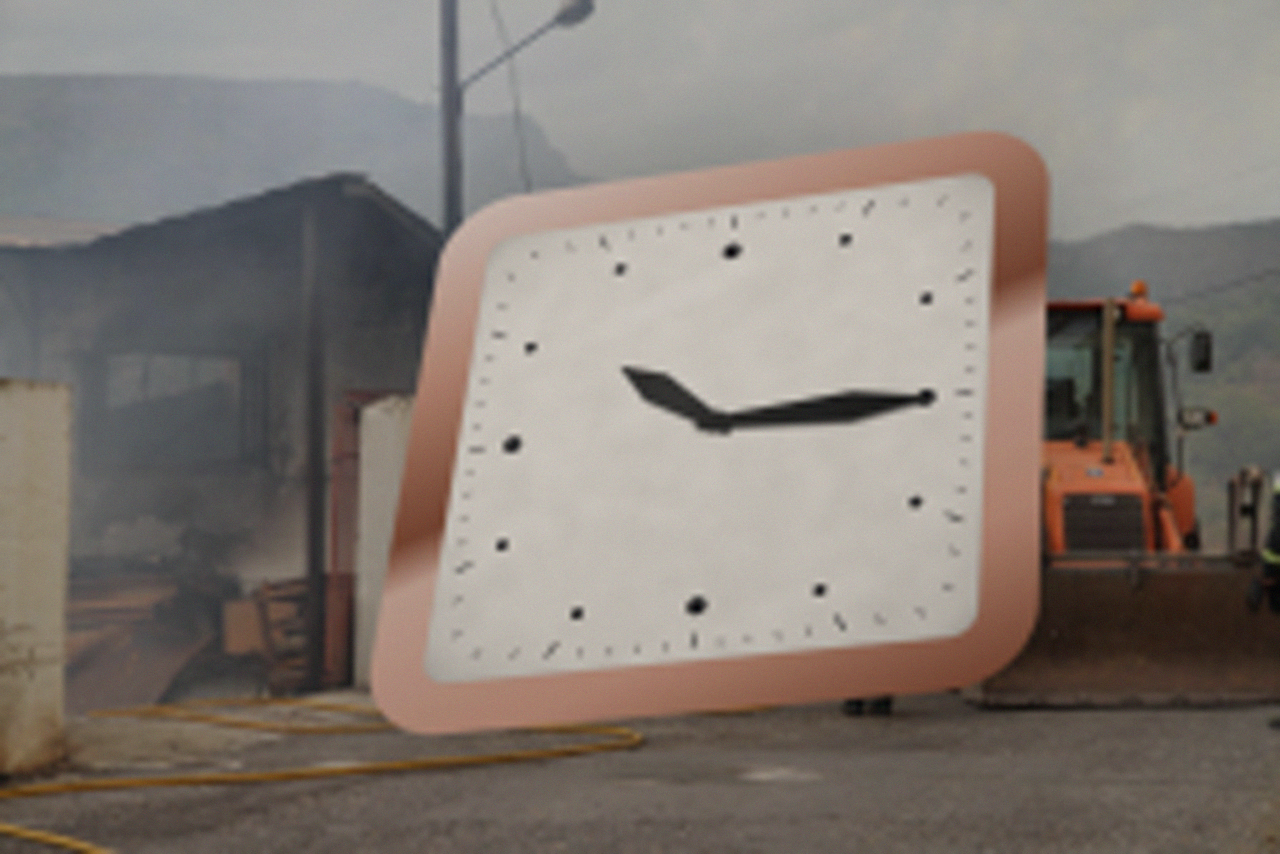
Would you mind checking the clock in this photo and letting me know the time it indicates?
10:15
